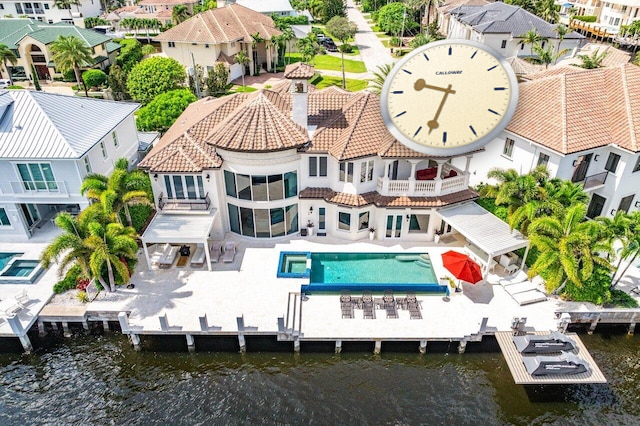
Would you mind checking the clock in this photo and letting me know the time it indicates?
9:33
